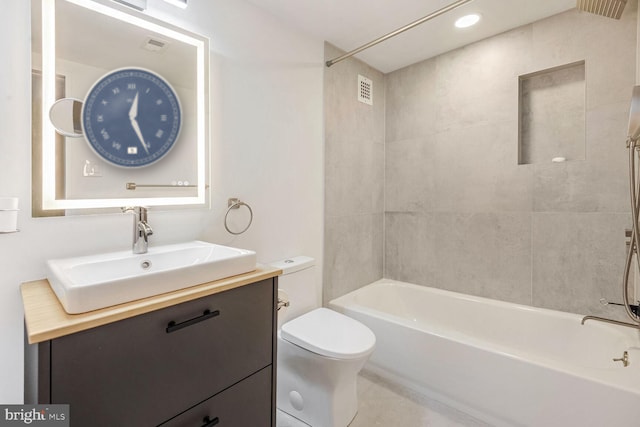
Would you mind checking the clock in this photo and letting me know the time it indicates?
12:26
